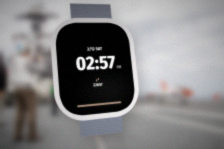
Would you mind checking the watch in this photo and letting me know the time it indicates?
2:57
